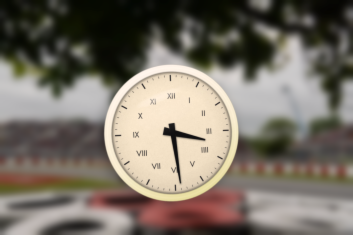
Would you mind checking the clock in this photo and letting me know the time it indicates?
3:29
